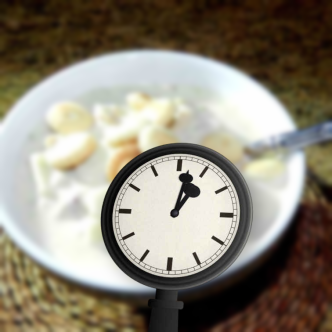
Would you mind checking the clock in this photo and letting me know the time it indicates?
1:02
